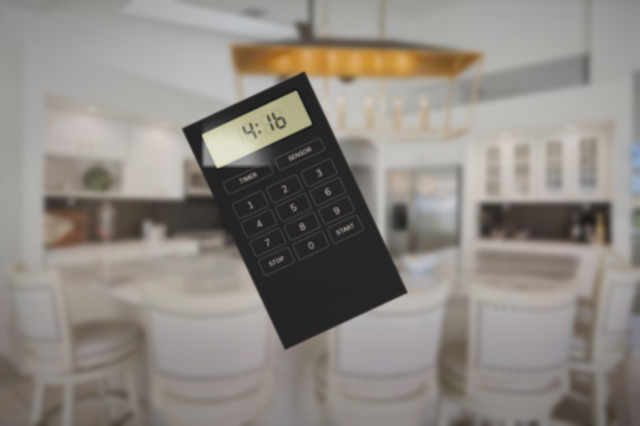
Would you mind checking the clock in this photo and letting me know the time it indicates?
4:16
